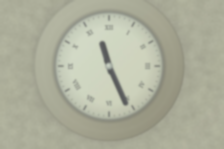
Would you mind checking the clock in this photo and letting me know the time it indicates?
11:26
